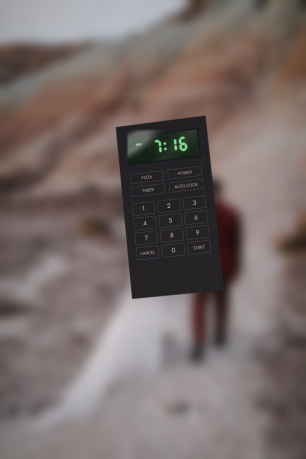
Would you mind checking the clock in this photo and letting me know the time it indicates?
7:16
